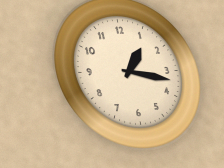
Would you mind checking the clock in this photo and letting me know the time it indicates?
1:17
